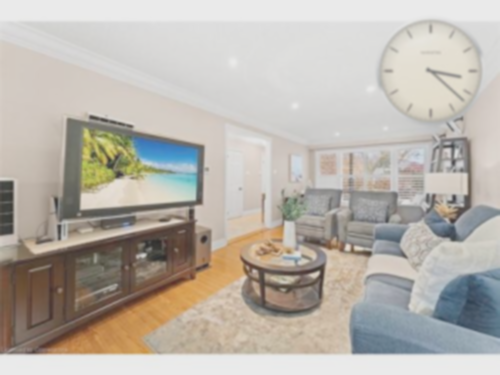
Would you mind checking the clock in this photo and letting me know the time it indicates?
3:22
